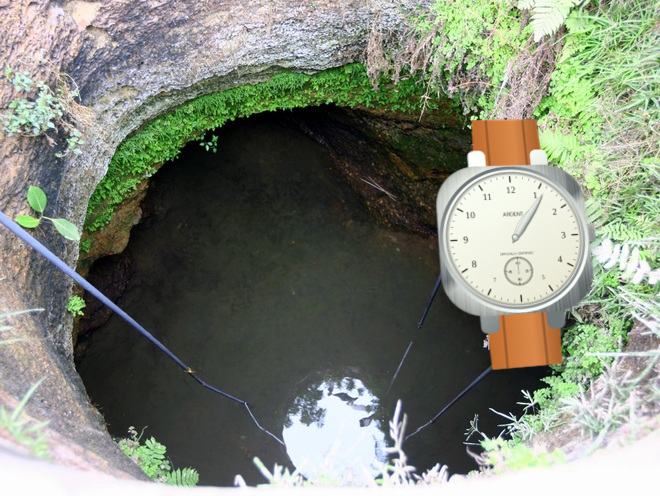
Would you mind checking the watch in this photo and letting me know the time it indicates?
1:06
